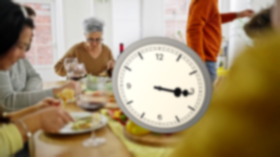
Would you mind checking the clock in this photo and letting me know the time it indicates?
3:16
